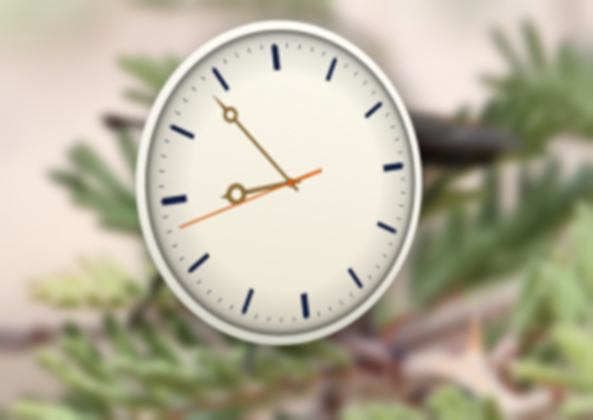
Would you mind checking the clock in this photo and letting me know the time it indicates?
8:53:43
